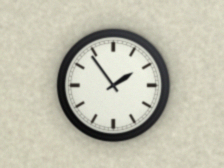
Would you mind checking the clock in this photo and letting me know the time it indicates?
1:54
